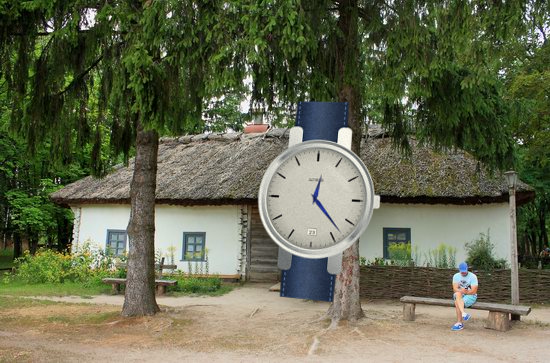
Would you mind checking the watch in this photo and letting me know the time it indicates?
12:23
